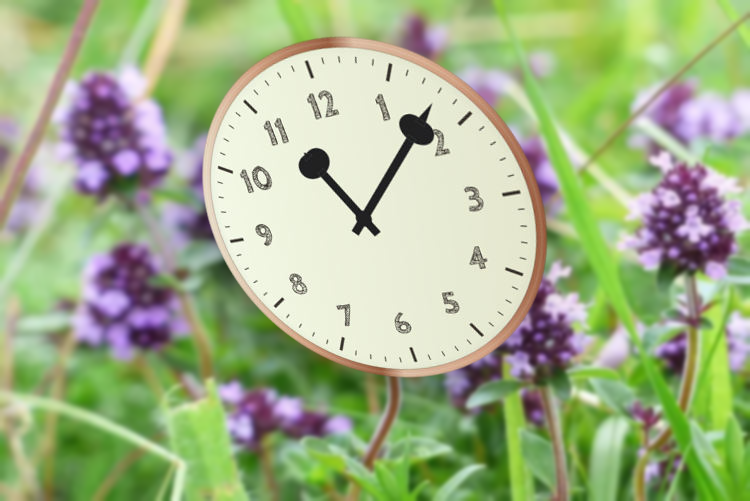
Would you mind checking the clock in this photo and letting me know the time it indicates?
11:08
